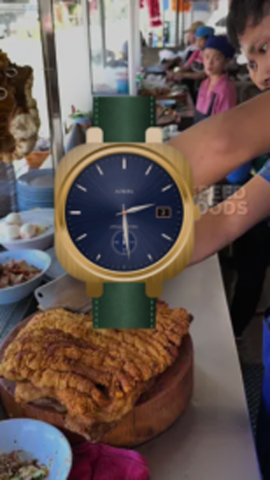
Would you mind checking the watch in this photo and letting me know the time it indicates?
2:29
